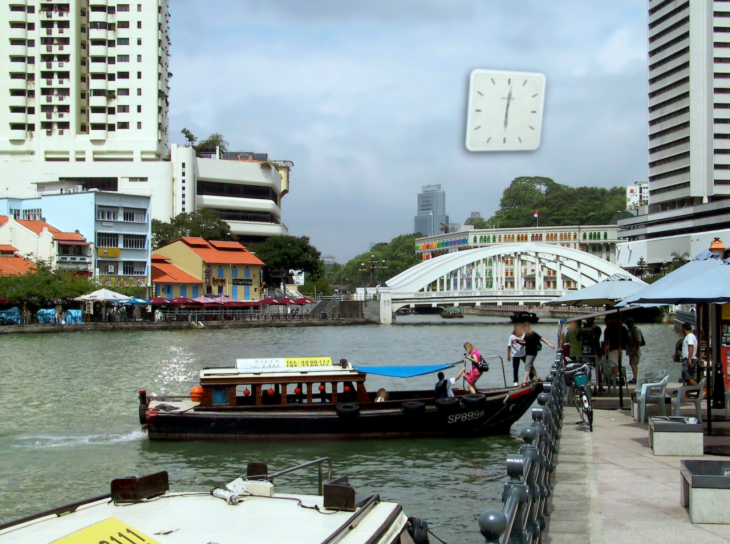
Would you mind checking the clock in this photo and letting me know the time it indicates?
6:01
